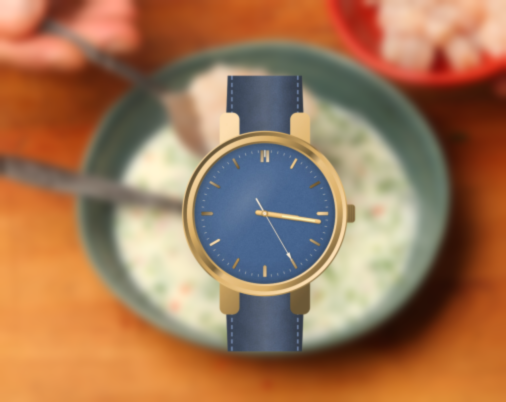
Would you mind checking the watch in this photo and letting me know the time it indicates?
3:16:25
